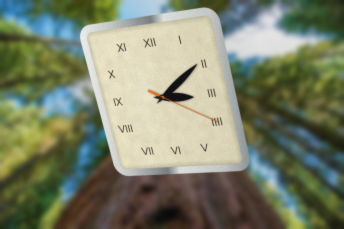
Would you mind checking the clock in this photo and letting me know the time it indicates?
3:09:20
